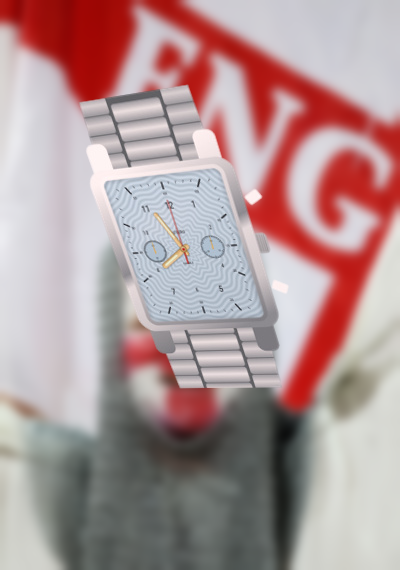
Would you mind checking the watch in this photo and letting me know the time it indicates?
7:56
